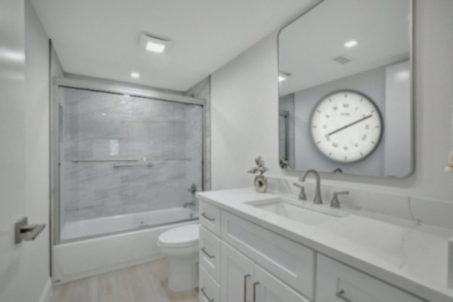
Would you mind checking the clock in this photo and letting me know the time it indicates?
8:11
